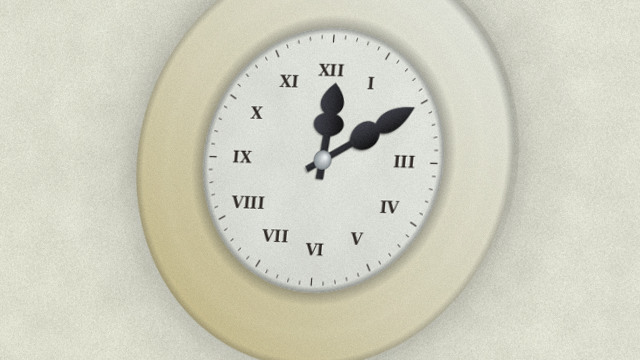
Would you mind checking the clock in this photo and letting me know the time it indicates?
12:10
